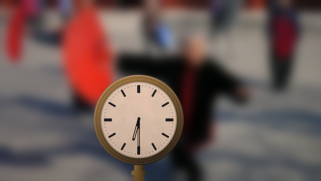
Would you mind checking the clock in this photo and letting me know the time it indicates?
6:30
